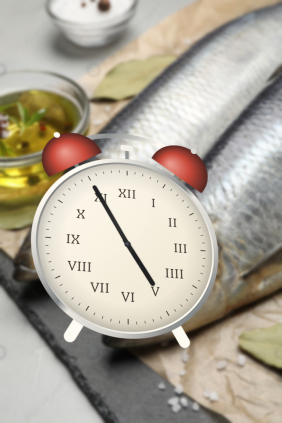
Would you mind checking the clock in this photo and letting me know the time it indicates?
4:55
